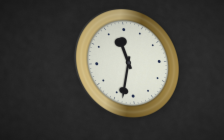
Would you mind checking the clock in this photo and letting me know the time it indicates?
11:33
